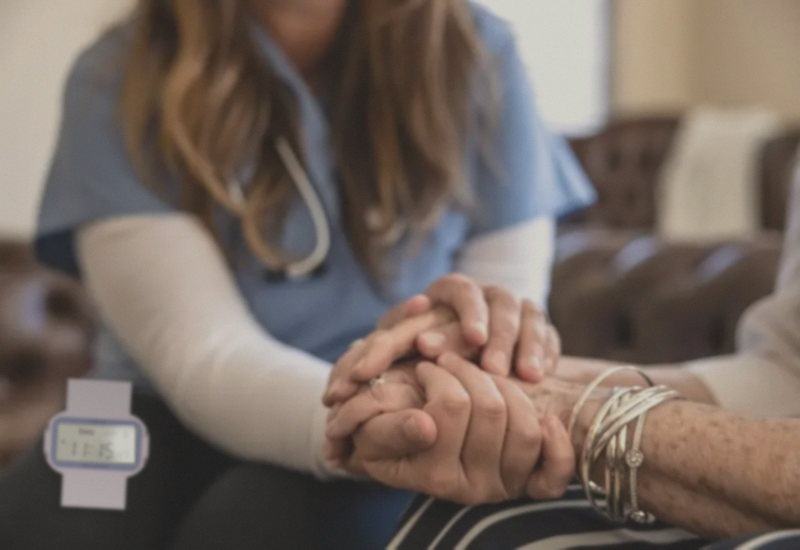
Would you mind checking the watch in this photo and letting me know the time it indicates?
11:15
